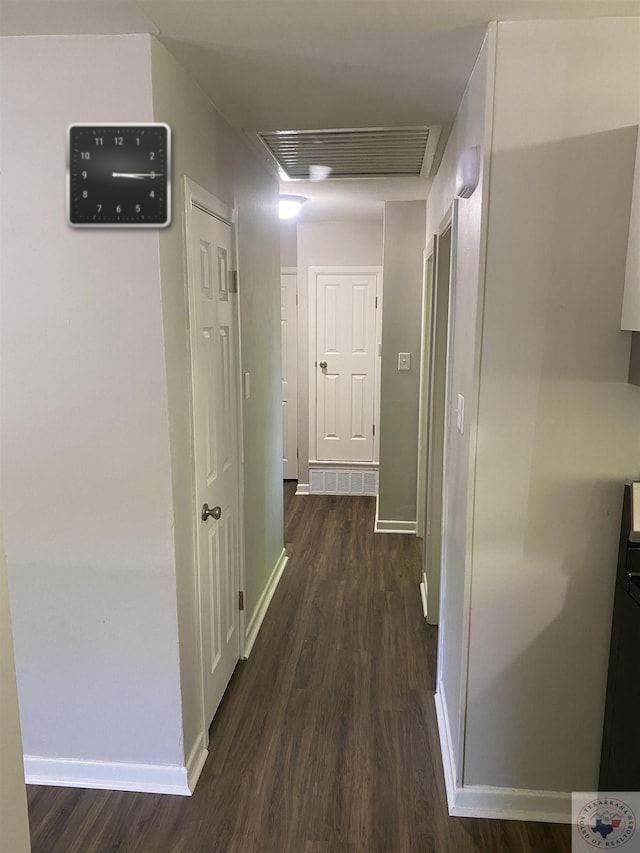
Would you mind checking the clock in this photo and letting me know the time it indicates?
3:15
